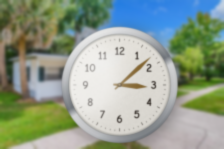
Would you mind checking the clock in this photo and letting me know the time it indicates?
3:08
